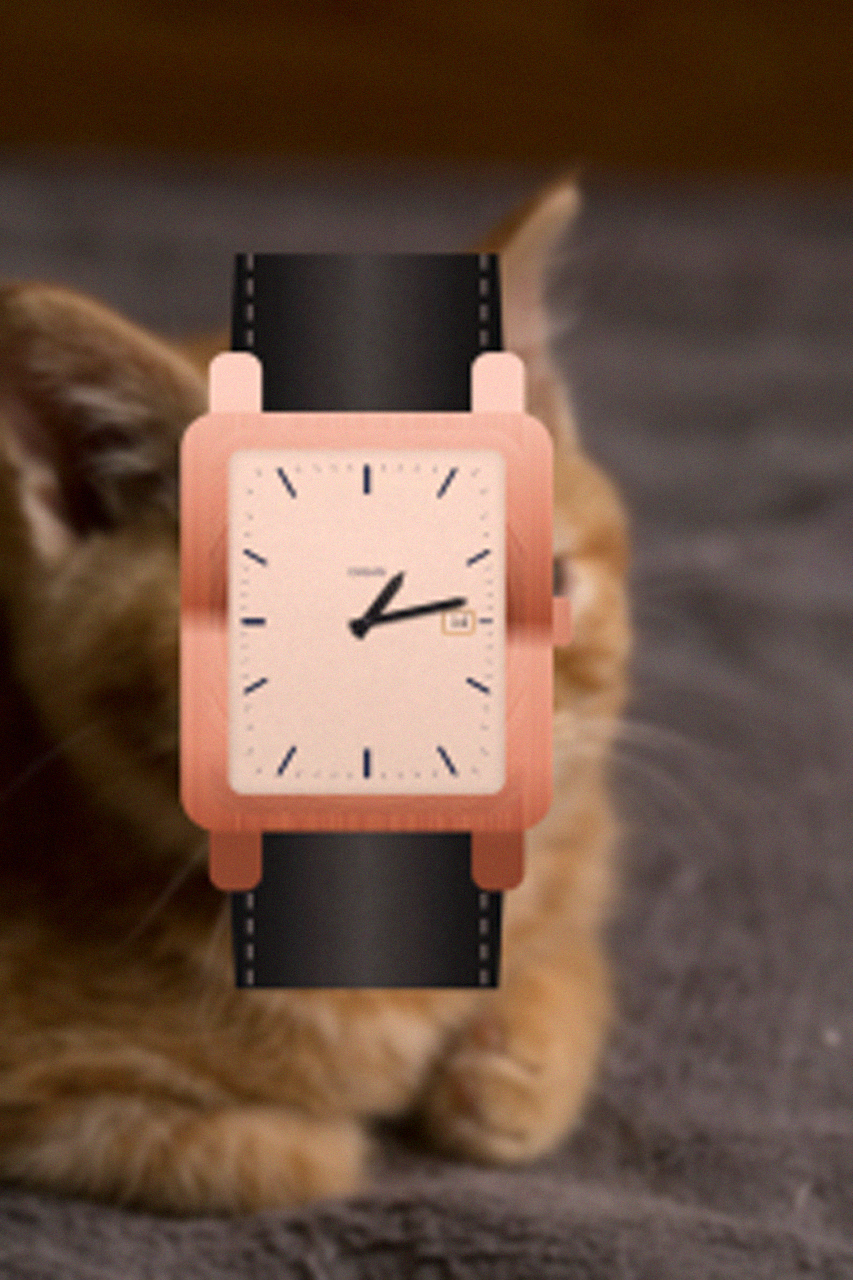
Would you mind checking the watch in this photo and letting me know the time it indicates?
1:13
